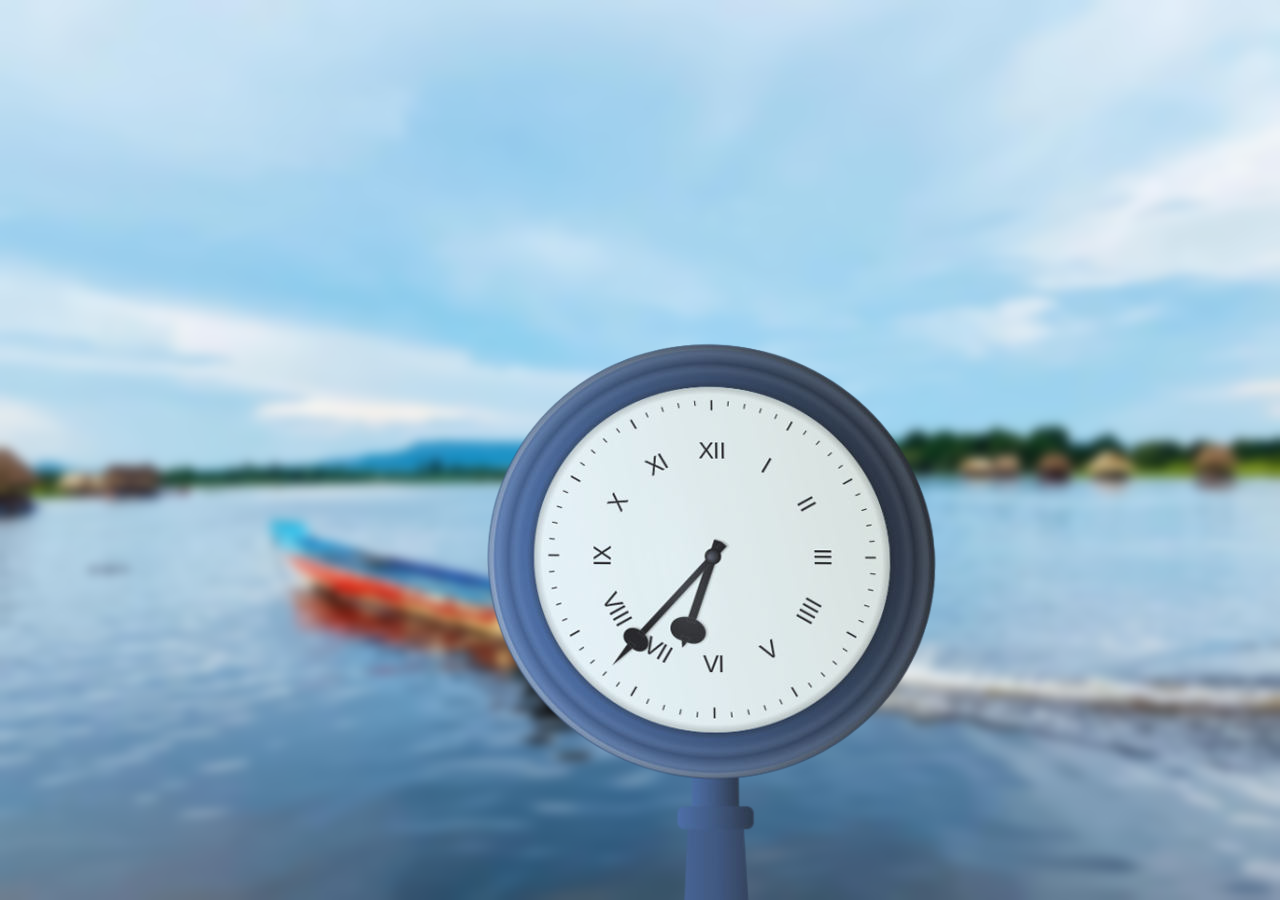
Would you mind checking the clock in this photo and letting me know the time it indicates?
6:37
